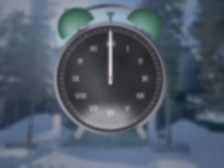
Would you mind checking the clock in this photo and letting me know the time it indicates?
12:00
